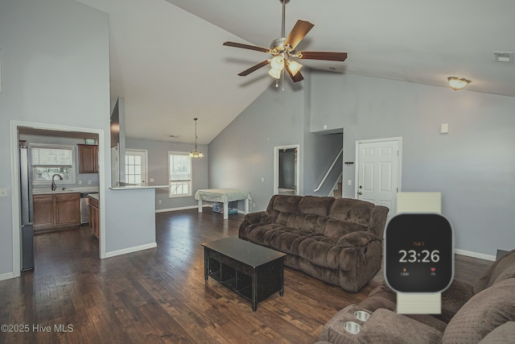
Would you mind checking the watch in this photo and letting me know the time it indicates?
23:26
